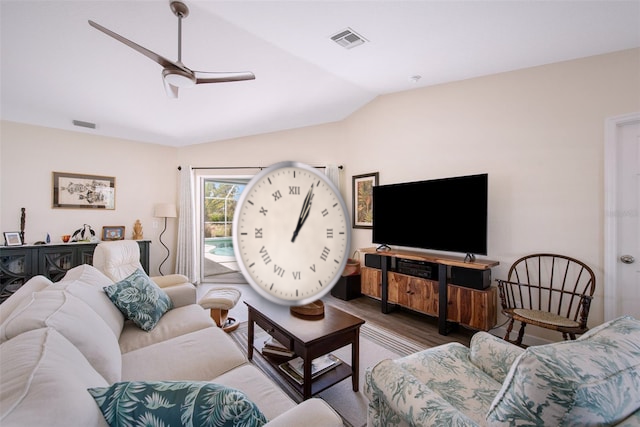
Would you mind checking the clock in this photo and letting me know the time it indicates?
1:04
